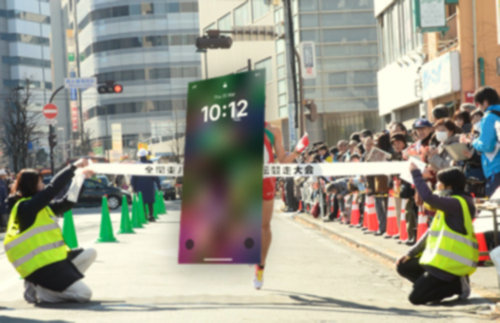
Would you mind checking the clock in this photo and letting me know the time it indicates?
10:12
